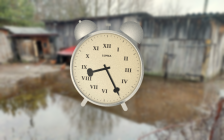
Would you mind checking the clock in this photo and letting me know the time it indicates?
8:25
